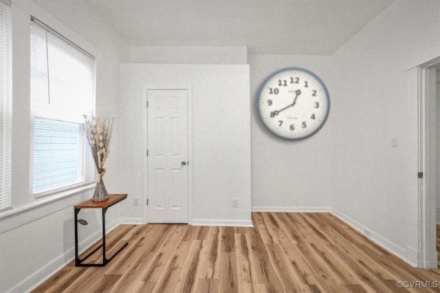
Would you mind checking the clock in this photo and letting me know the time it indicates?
12:40
